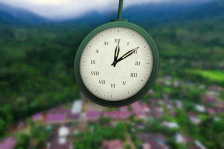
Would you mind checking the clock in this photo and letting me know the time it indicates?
12:09
